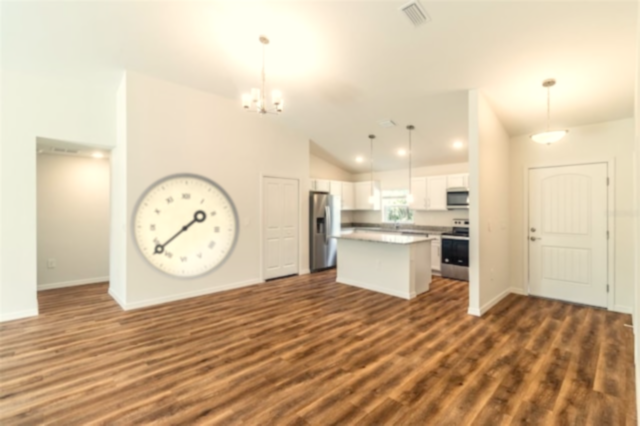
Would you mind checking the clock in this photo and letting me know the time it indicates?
1:38
